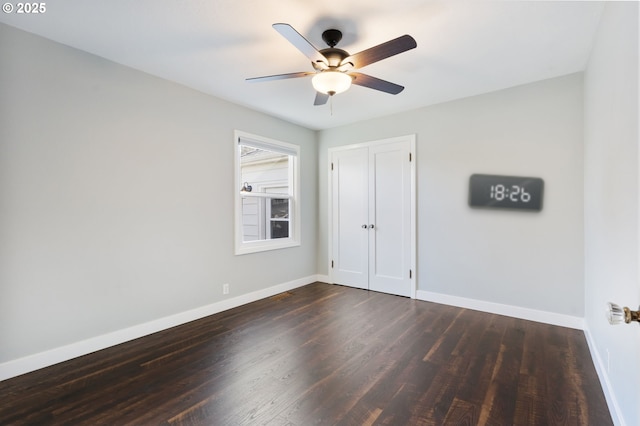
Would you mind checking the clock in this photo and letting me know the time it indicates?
18:26
